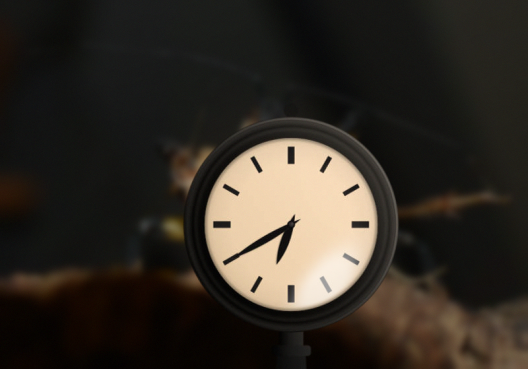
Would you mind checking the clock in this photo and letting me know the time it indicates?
6:40
